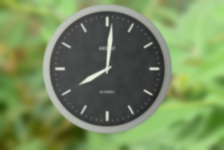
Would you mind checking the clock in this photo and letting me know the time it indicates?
8:01
